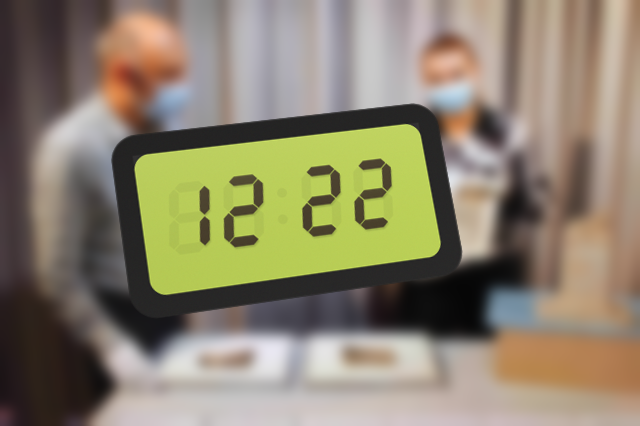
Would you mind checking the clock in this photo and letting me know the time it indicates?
12:22
